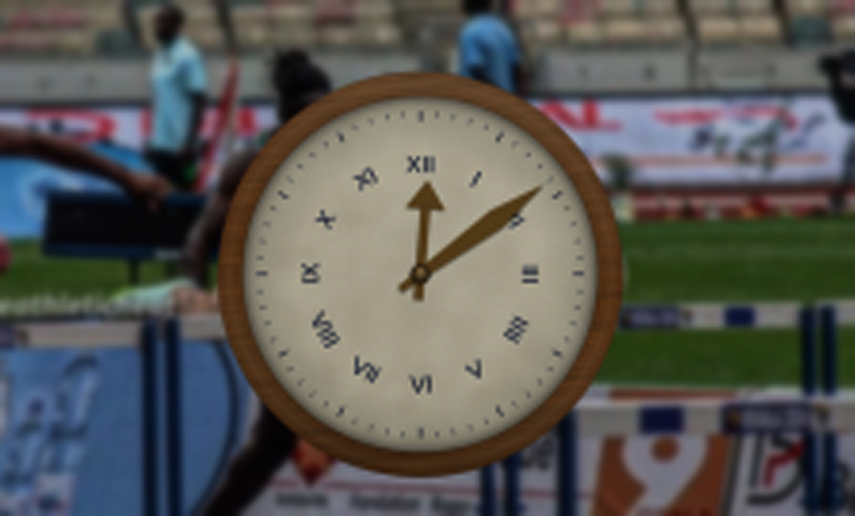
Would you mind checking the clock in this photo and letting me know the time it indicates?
12:09
